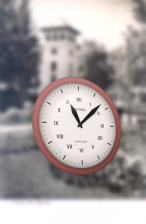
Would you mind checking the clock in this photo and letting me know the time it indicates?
11:08
